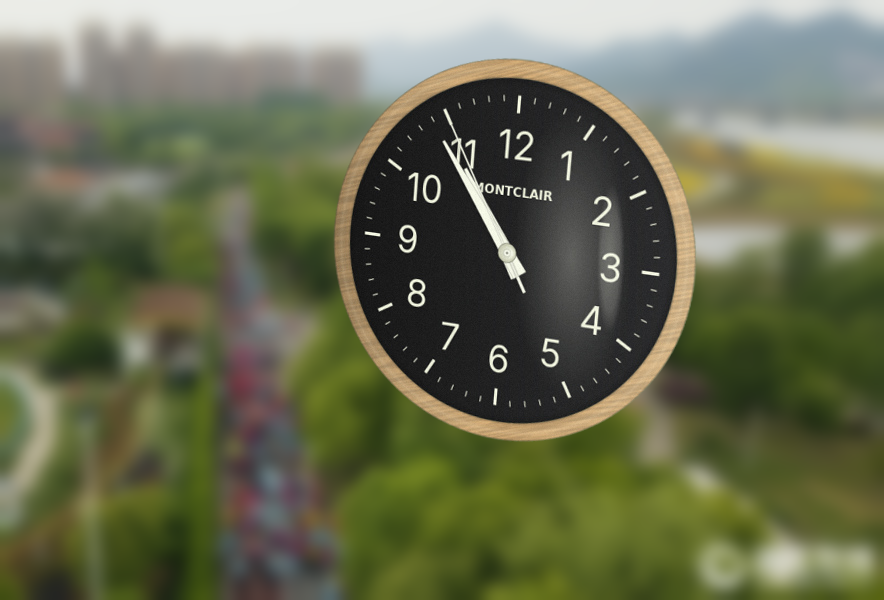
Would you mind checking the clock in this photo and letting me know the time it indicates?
10:53:55
